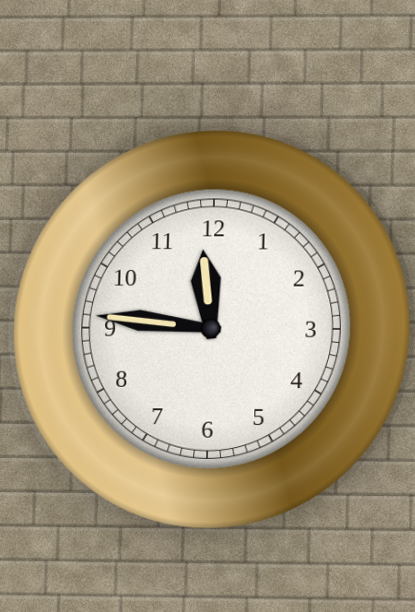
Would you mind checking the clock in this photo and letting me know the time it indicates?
11:46
